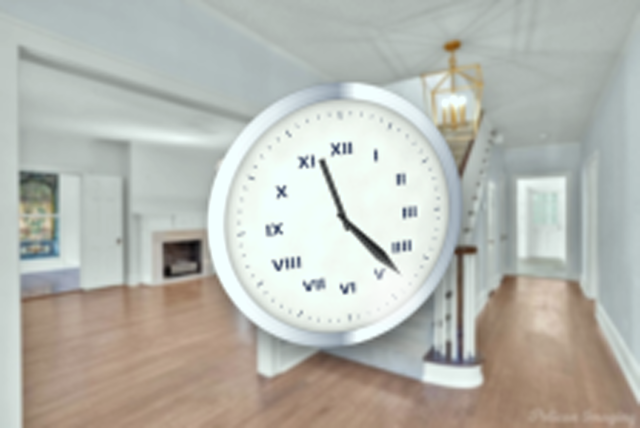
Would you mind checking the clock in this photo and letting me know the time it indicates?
11:23
